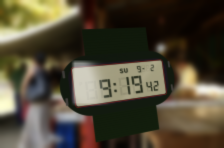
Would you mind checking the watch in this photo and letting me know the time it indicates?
9:19:42
